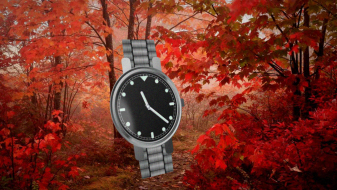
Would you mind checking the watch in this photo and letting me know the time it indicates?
11:22
